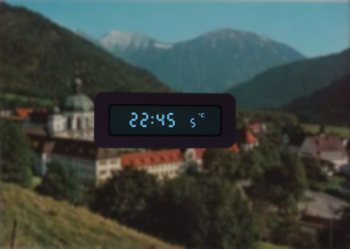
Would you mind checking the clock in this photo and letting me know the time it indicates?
22:45
